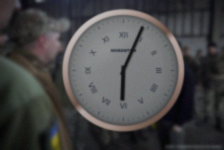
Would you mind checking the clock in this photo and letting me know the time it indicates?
6:04
